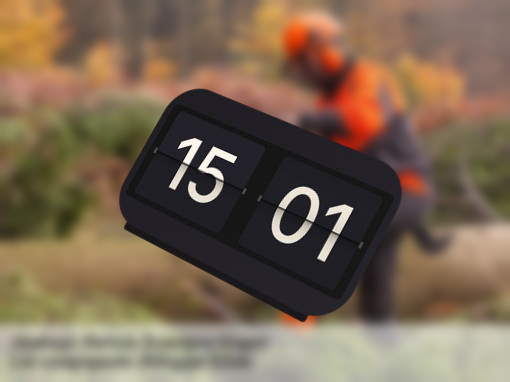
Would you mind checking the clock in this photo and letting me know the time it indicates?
15:01
